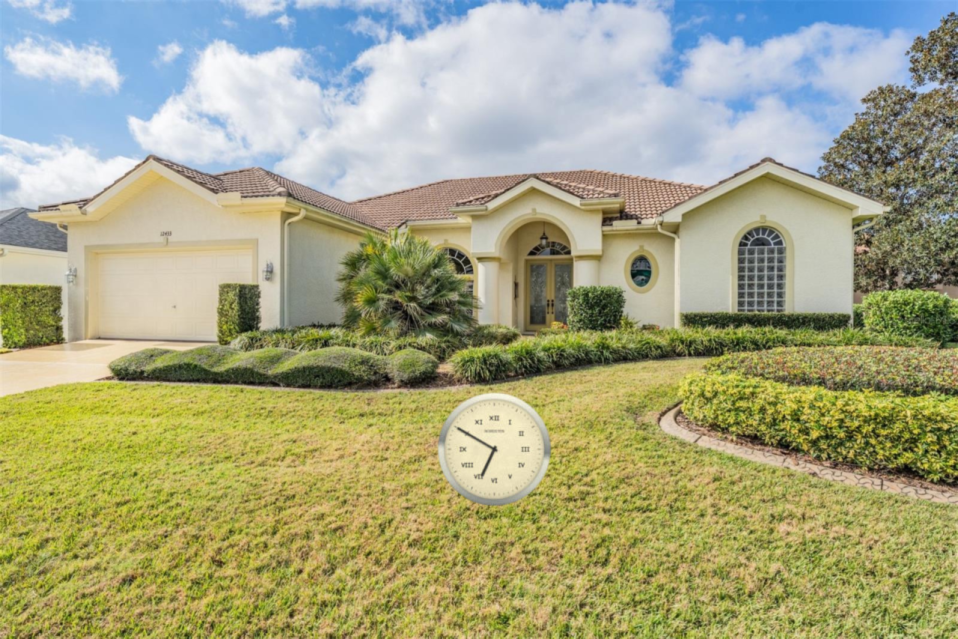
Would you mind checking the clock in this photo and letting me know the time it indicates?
6:50
